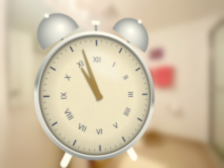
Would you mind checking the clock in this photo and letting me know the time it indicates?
10:57
